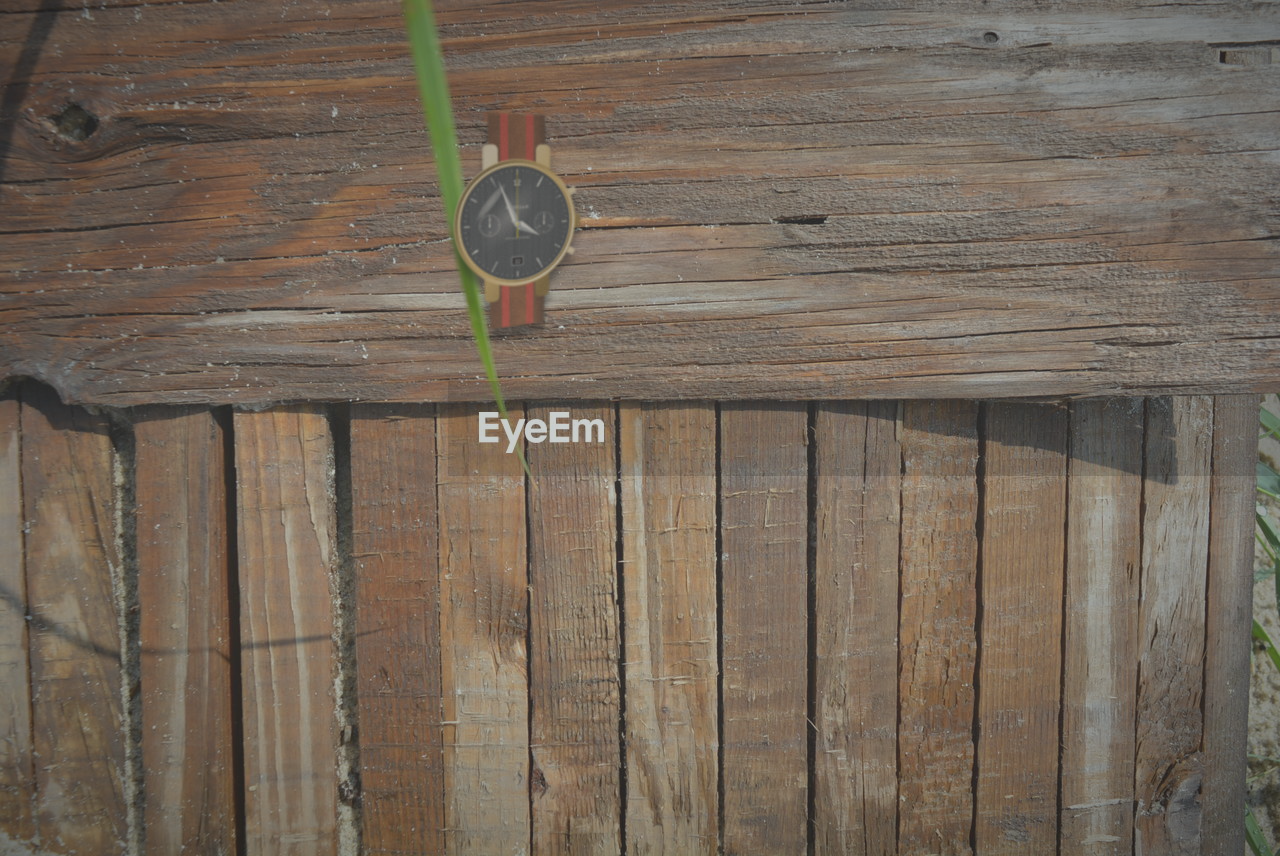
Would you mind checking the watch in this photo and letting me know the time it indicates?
3:56
